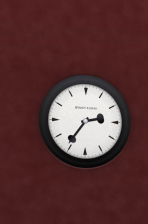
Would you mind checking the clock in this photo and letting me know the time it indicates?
2:36
